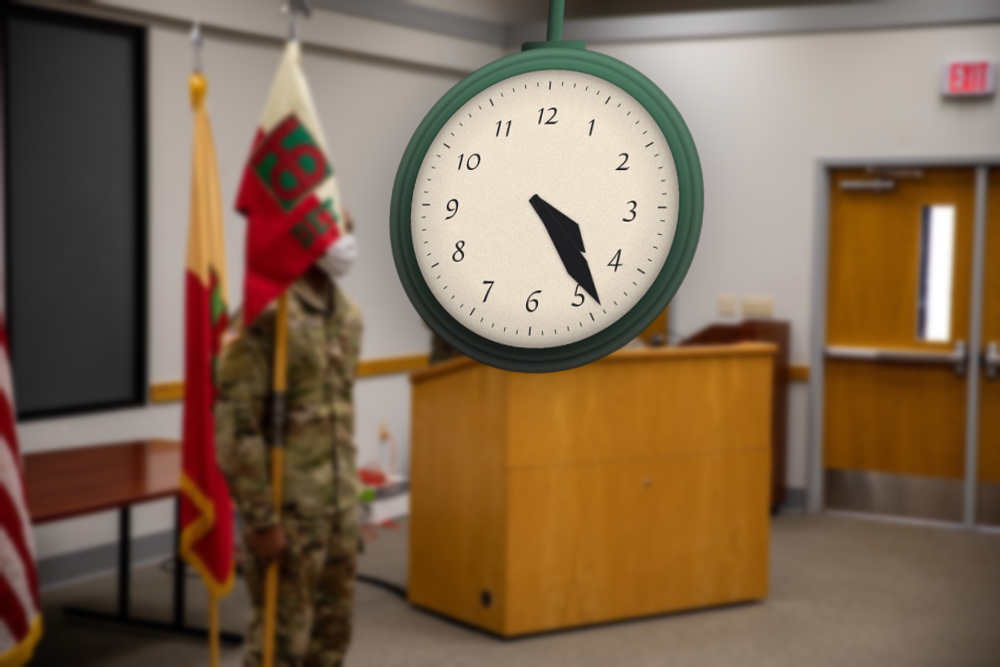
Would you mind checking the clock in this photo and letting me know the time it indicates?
4:24
